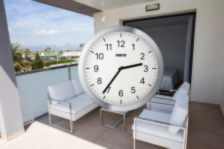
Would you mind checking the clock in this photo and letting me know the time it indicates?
2:36
